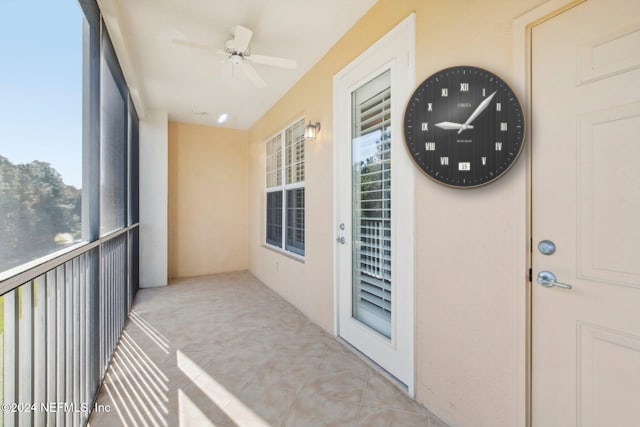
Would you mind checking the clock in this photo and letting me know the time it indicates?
9:07
